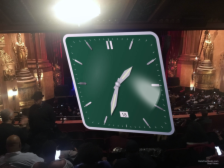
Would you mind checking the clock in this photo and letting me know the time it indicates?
1:34
